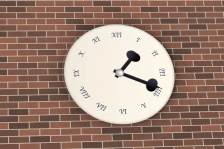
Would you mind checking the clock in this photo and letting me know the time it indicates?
1:19
